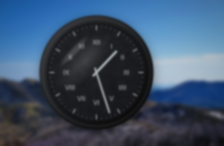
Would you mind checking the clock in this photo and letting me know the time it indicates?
1:27
